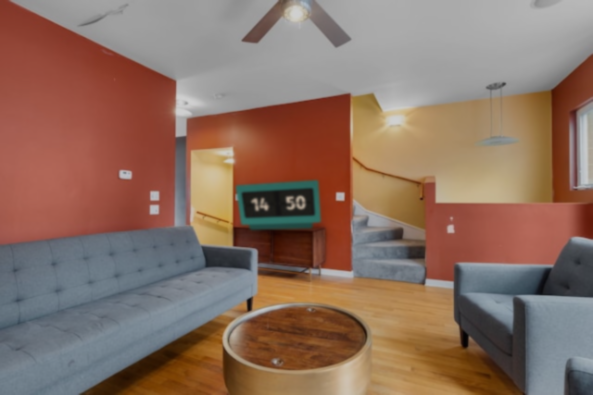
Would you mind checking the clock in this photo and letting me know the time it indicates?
14:50
